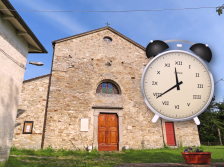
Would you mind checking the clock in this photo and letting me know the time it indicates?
11:39
